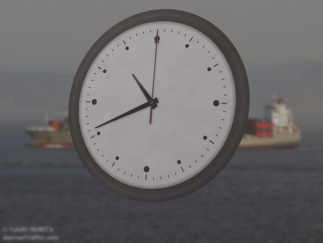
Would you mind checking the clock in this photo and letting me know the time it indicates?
10:41:00
